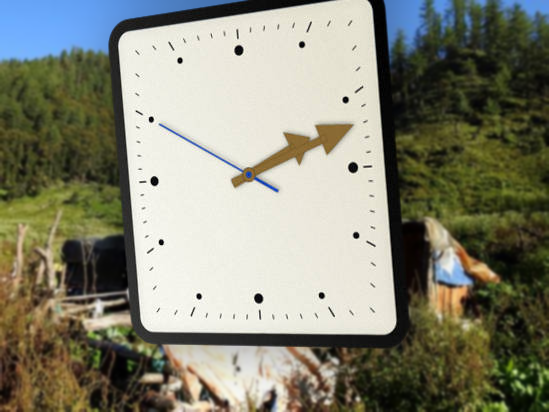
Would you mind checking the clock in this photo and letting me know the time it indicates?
2:11:50
